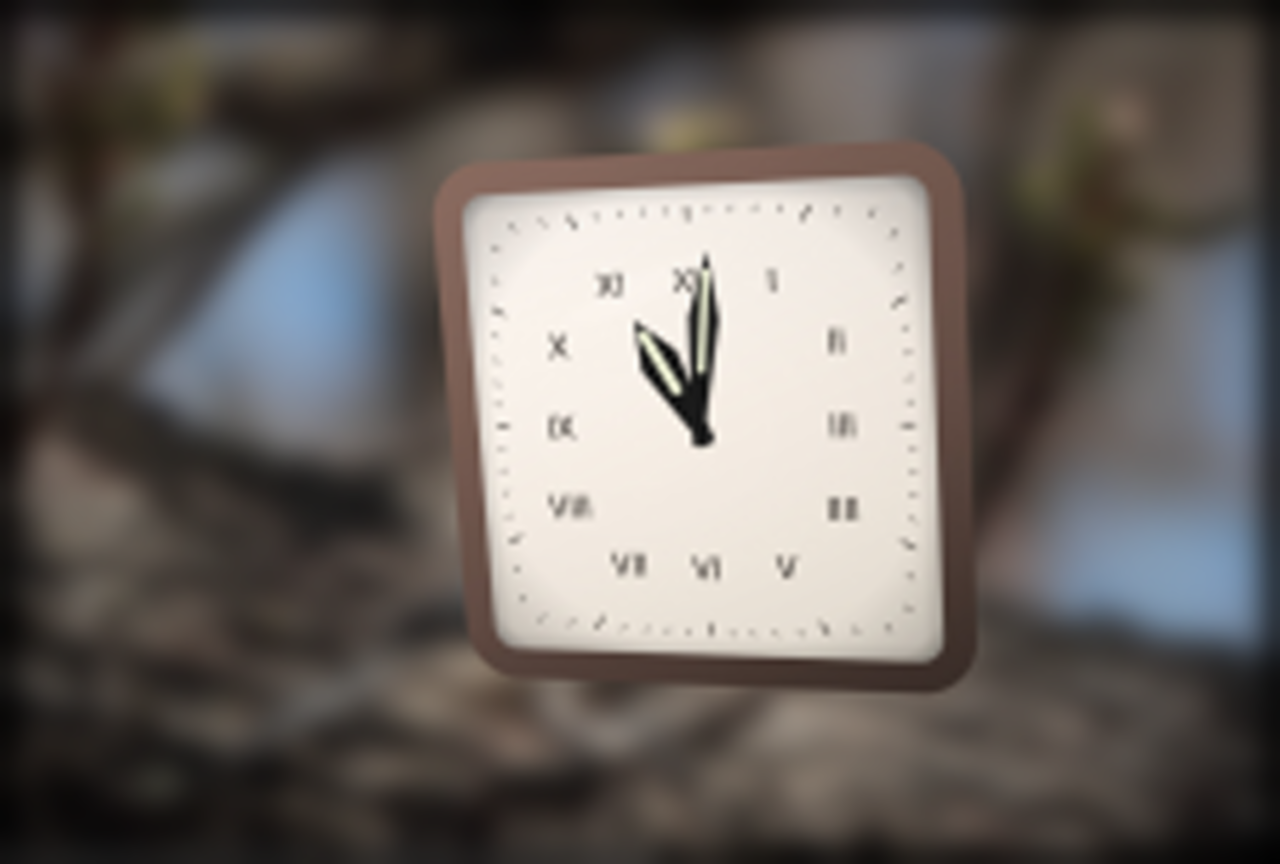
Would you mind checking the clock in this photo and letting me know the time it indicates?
11:01
